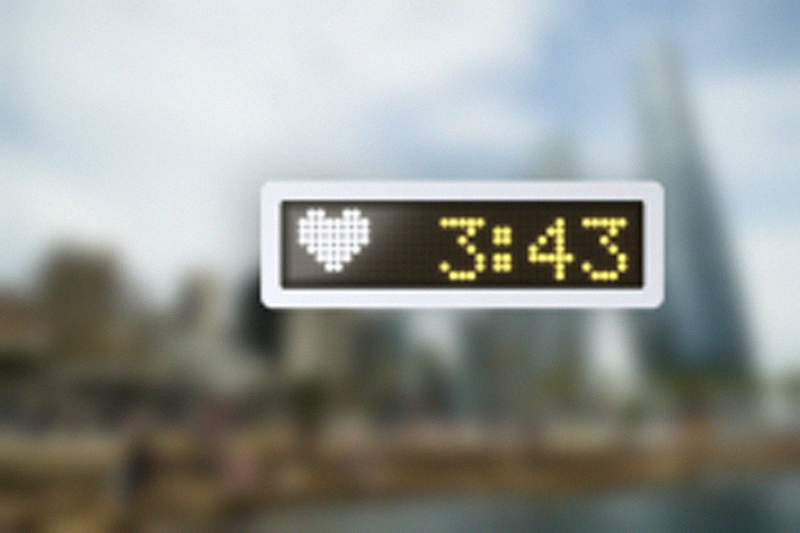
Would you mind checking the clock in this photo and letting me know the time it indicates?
3:43
